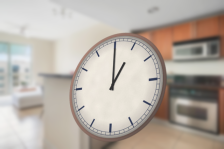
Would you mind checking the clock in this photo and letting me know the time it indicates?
1:00
